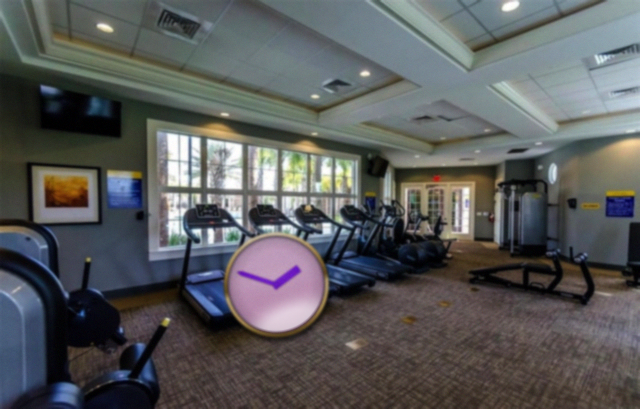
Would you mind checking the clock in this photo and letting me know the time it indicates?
1:48
